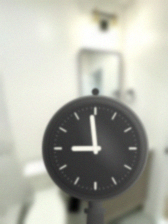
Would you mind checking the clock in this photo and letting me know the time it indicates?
8:59
